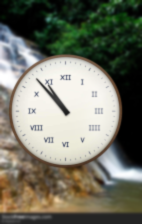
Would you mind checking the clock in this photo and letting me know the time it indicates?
10:53
